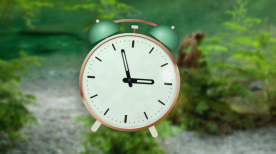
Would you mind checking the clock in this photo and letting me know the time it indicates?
2:57
